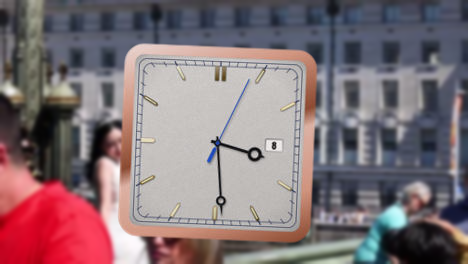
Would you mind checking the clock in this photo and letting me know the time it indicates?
3:29:04
